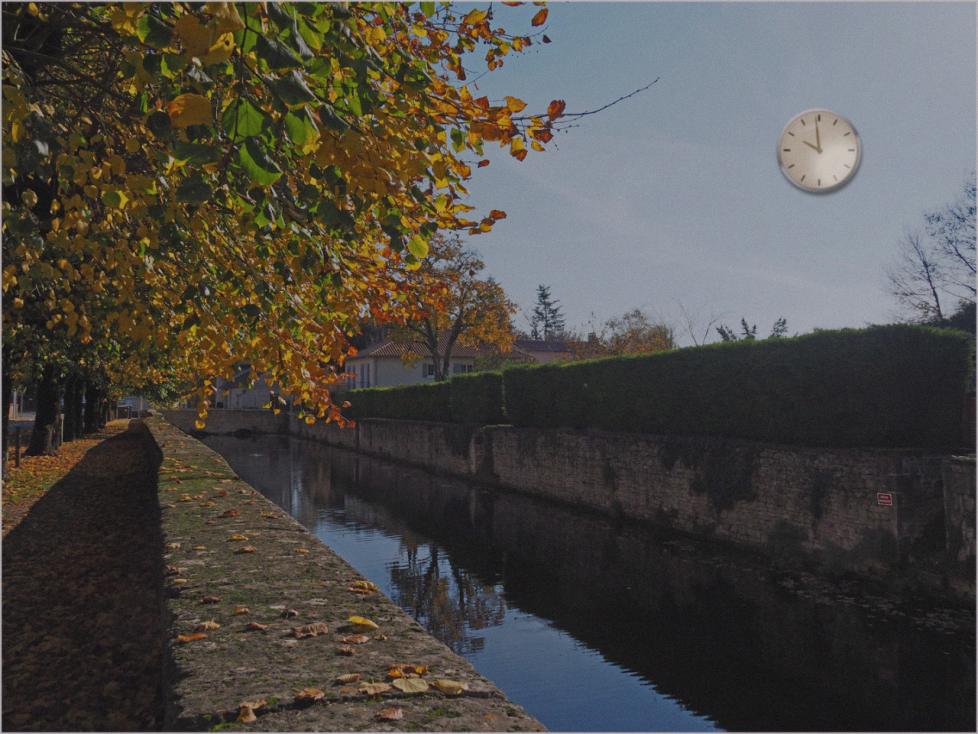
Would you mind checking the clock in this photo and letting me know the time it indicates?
9:59
